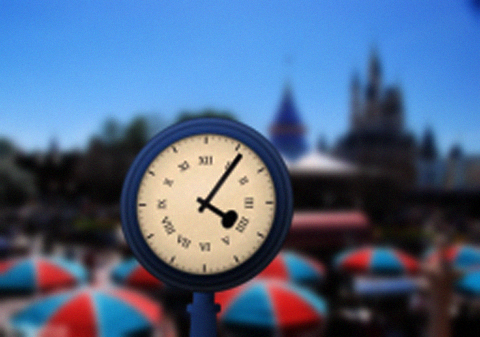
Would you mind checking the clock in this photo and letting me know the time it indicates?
4:06
